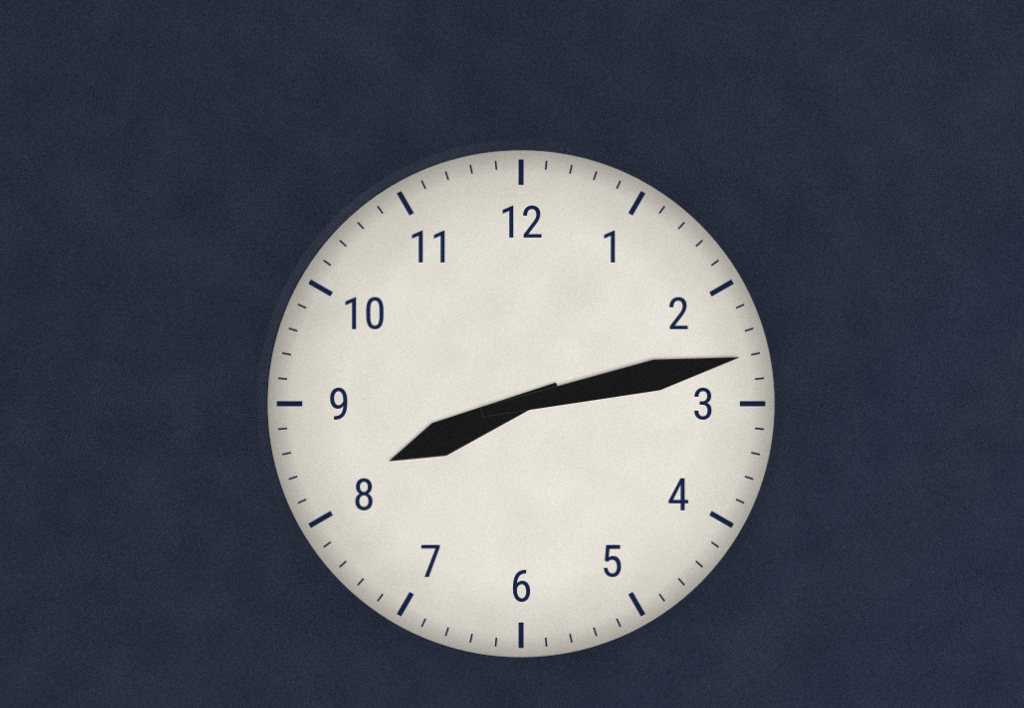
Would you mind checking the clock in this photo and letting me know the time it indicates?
8:13
